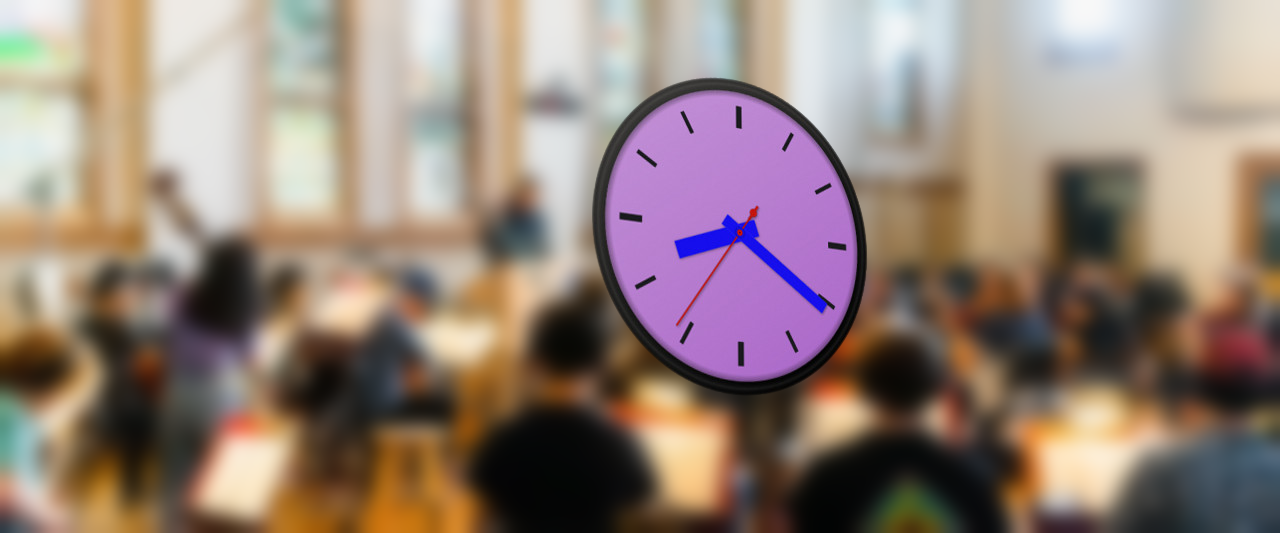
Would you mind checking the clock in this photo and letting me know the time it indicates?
8:20:36
